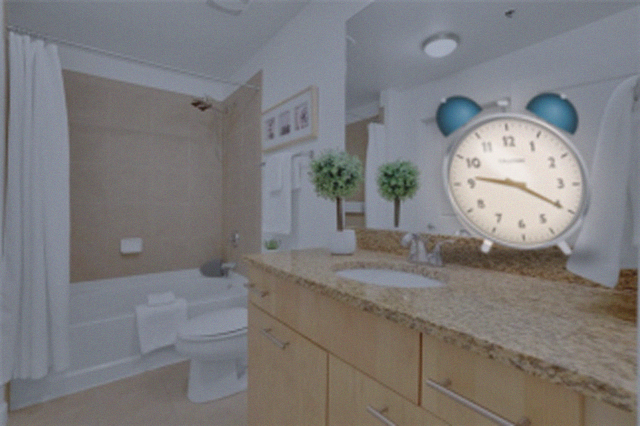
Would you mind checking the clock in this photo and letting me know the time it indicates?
9:20
